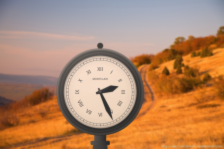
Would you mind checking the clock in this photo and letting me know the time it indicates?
2:26
